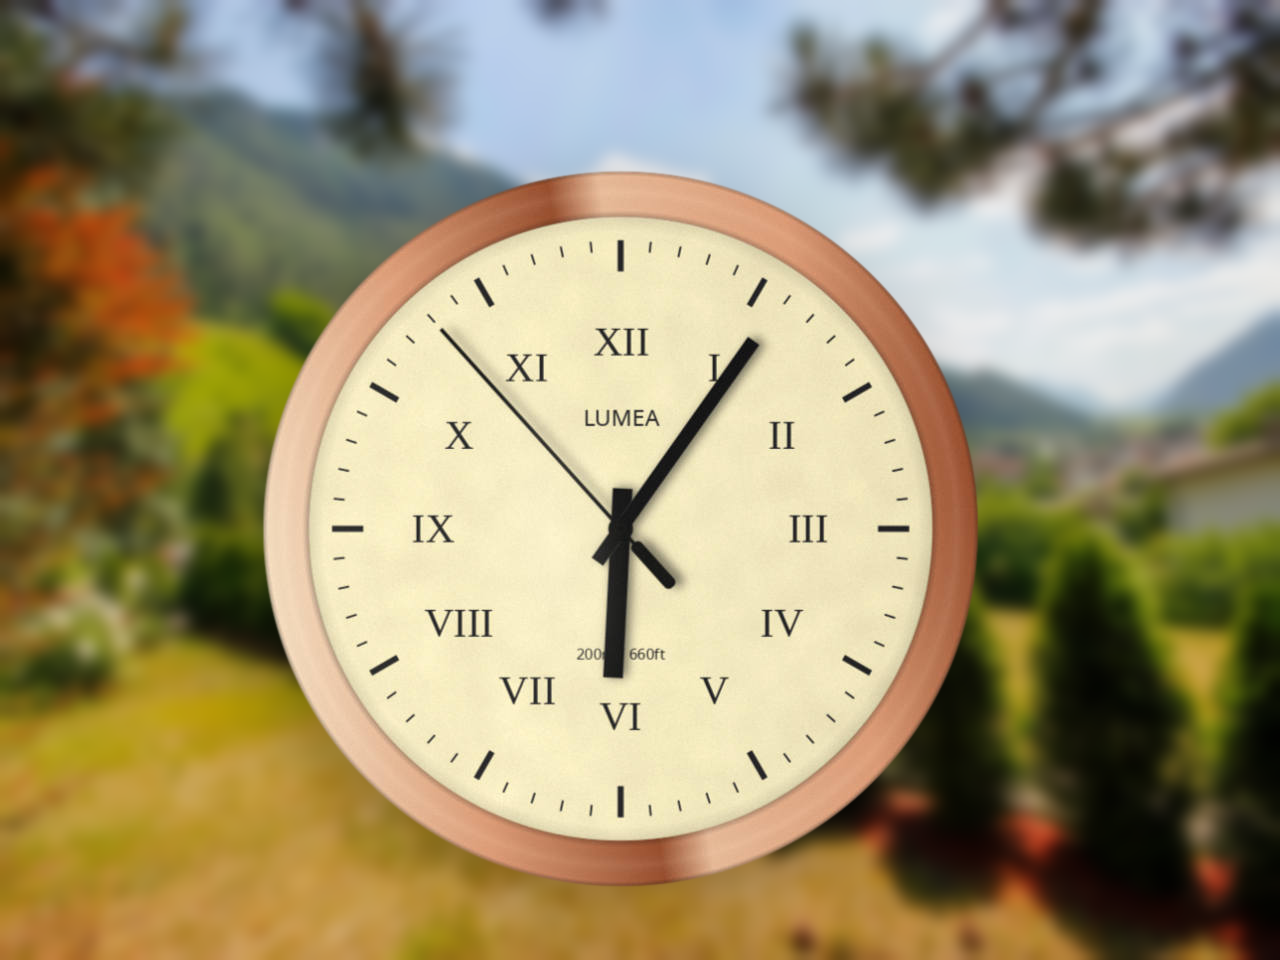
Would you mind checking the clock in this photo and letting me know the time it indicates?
6:05:53
